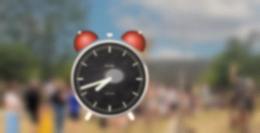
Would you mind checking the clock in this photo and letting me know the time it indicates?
7:42
